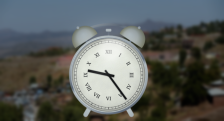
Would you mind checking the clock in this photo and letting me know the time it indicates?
9:24
